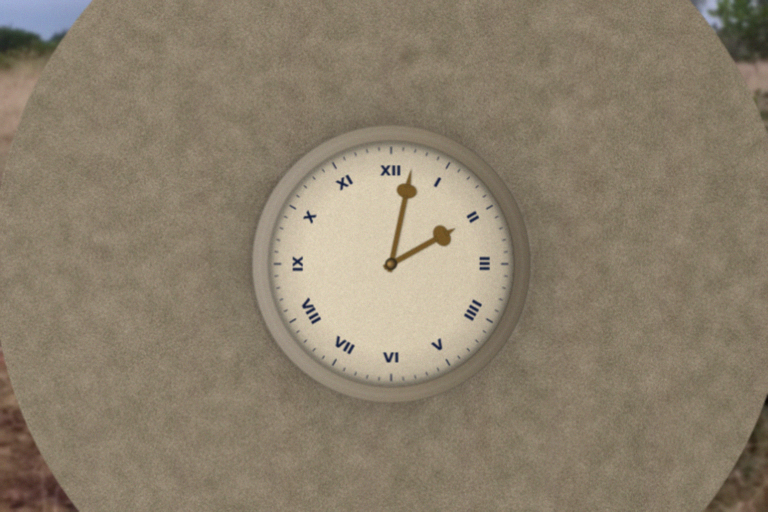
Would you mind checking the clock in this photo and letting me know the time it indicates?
2:02
